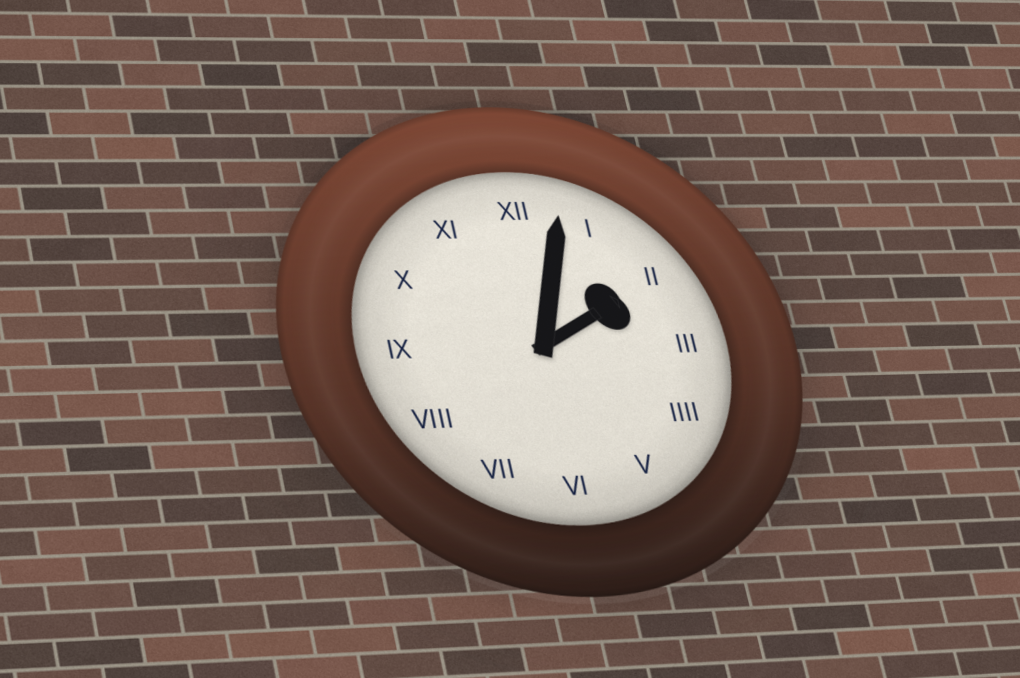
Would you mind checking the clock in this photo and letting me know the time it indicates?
2:03
